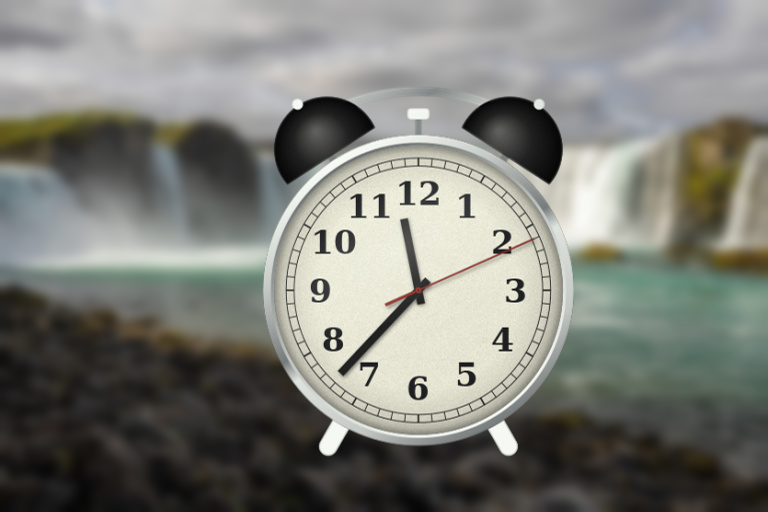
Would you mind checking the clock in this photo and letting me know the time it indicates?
11:37:11
